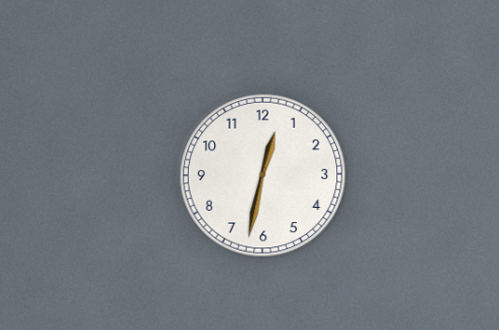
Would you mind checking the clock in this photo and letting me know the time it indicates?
12:32
